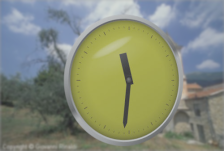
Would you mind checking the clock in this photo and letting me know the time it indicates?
11:31
